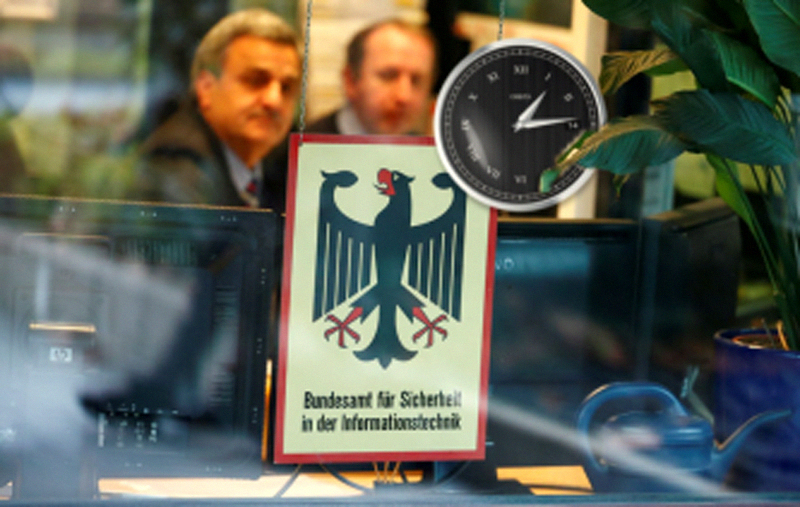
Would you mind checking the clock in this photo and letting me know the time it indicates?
1:14
